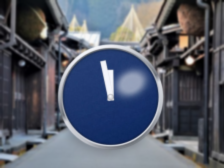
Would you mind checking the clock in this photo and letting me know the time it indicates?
11:58
